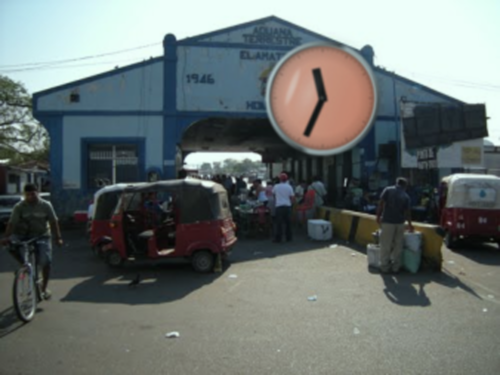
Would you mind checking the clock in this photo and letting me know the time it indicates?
11:34
